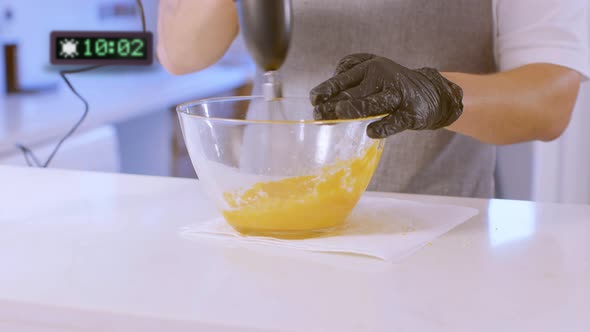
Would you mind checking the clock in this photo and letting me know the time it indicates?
10:02
